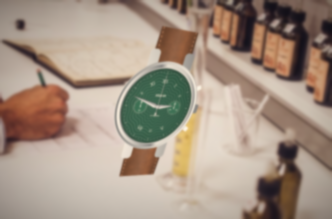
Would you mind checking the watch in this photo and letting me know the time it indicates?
2:48
